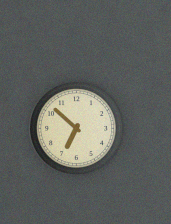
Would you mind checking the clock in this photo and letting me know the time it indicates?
6:52
